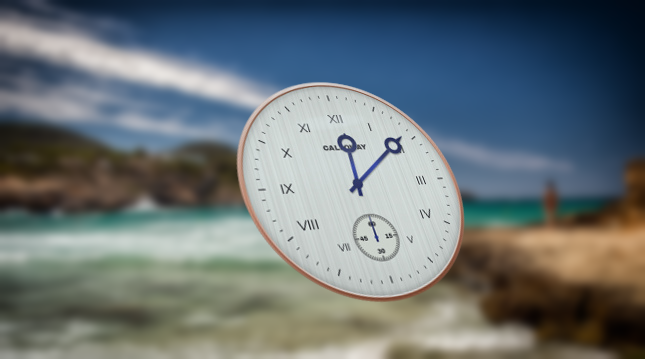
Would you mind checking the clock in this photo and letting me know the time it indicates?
12:09
